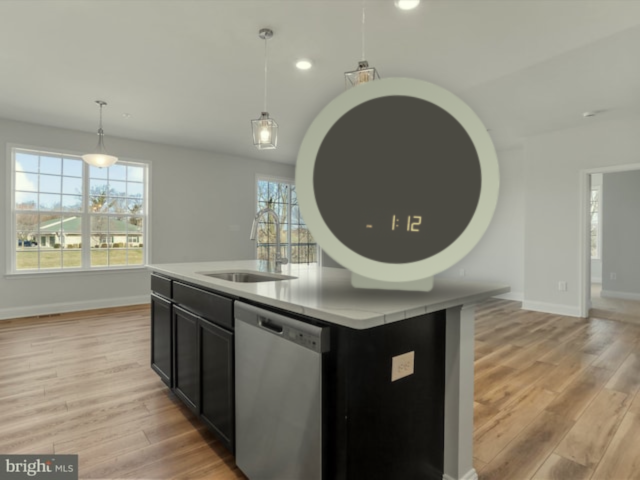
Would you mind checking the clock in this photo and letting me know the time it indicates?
1:12
